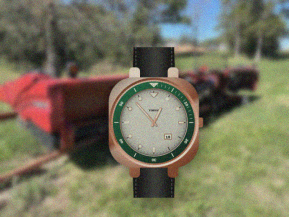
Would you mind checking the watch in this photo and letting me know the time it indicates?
12:53
